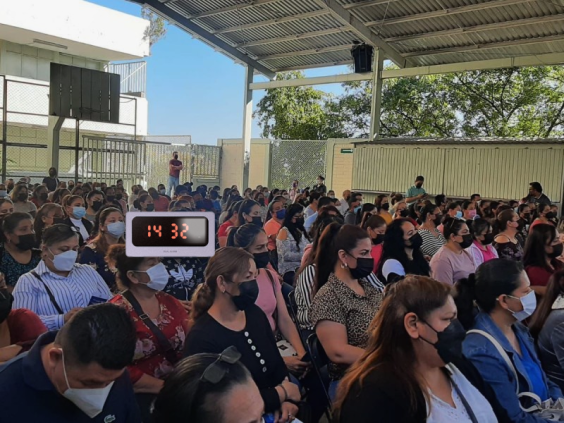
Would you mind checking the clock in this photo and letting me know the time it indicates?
14:32
